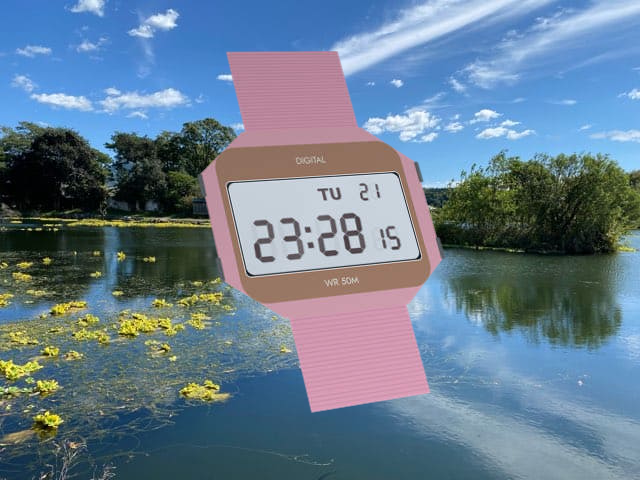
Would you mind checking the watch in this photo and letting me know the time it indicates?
23:28:15
